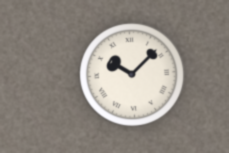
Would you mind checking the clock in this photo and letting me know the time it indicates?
10:08
